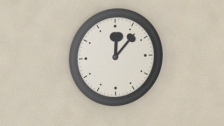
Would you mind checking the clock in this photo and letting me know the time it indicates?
12:07
